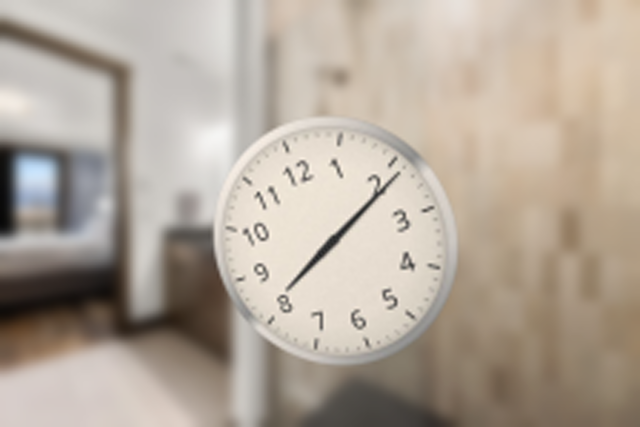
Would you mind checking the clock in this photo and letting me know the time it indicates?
8:11
